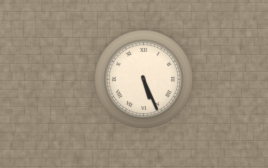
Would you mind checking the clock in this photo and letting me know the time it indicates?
5:26
